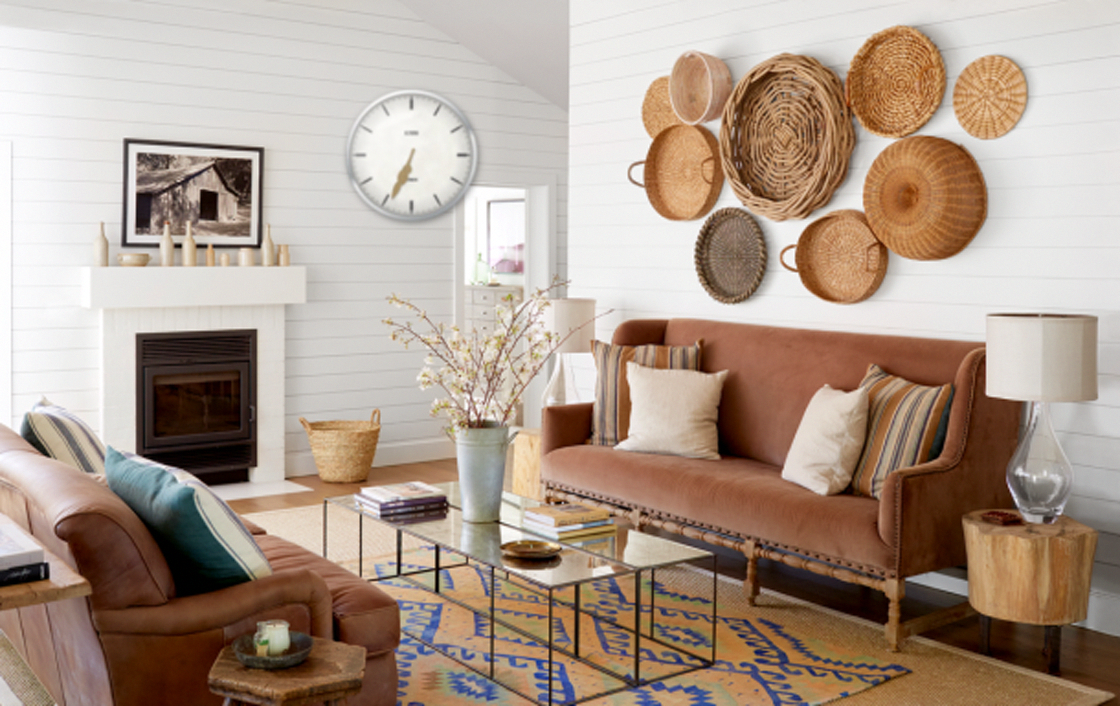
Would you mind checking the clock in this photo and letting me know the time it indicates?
6:34
